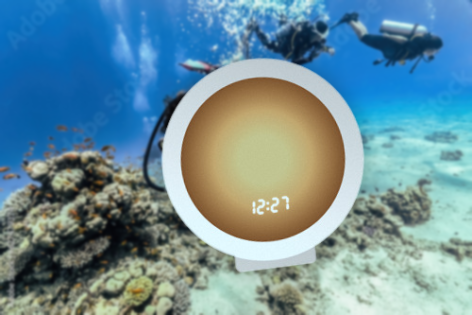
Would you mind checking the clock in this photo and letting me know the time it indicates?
12:27
